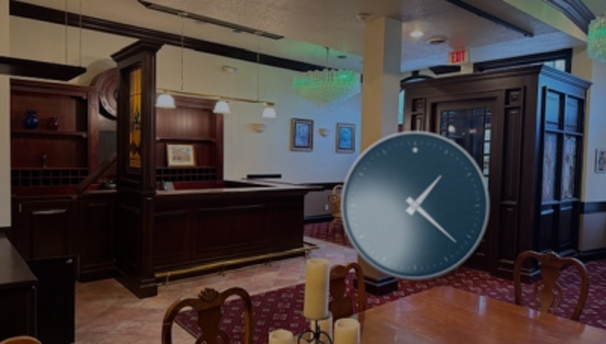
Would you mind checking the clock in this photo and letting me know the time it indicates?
1:22
